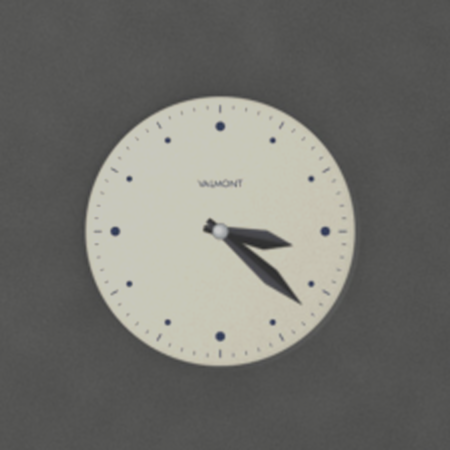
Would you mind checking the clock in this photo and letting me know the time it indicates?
3:22
